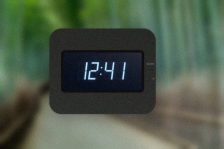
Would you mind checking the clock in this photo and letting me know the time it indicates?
12:41
